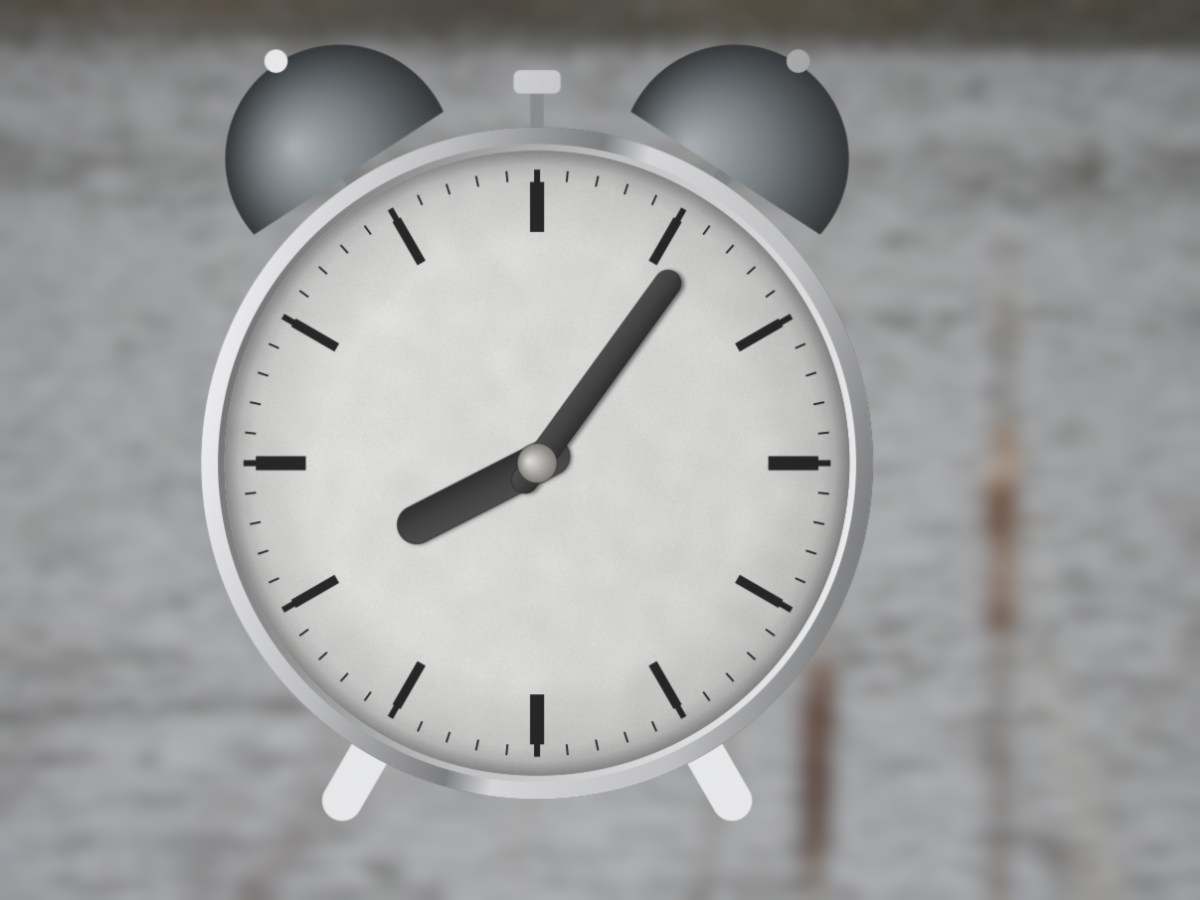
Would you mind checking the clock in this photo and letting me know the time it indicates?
8:06
